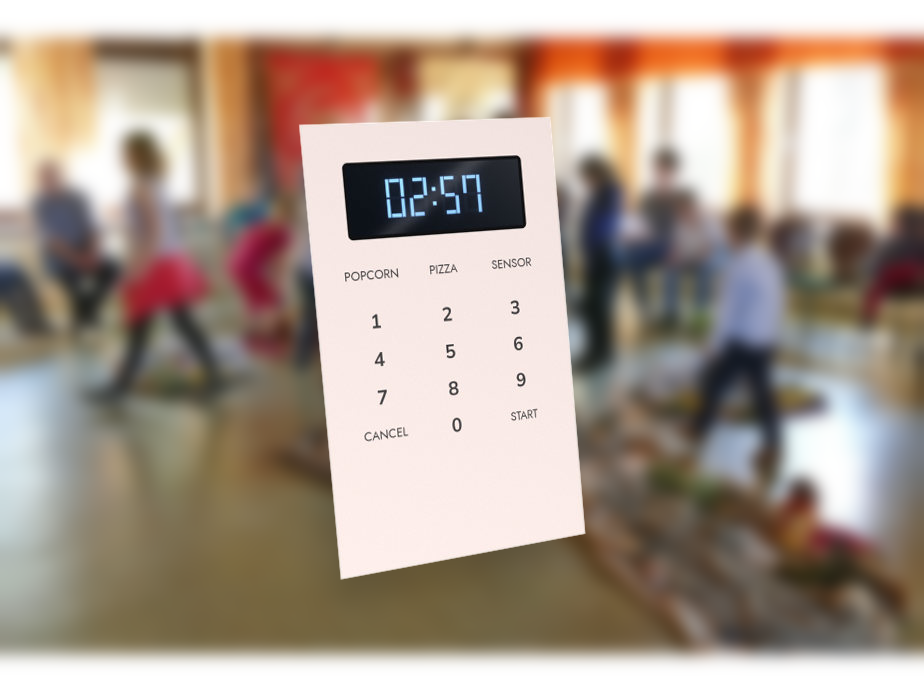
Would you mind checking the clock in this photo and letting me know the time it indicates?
2:57
